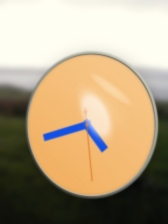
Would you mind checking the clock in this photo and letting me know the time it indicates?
4:42:29
